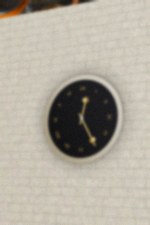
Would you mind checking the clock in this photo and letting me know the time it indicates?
12:25
